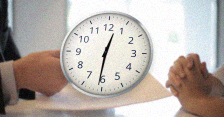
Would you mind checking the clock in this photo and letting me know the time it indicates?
12:31
